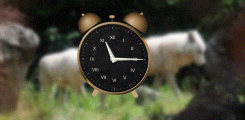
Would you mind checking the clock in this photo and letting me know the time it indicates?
11:15
